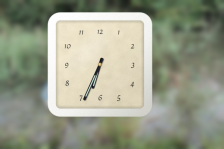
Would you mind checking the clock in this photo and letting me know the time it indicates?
6:34
